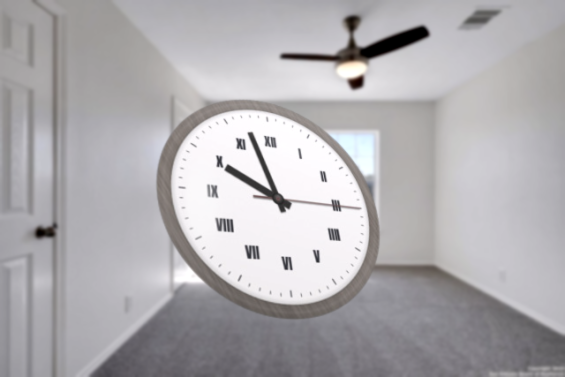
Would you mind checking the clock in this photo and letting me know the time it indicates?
9:57:15
